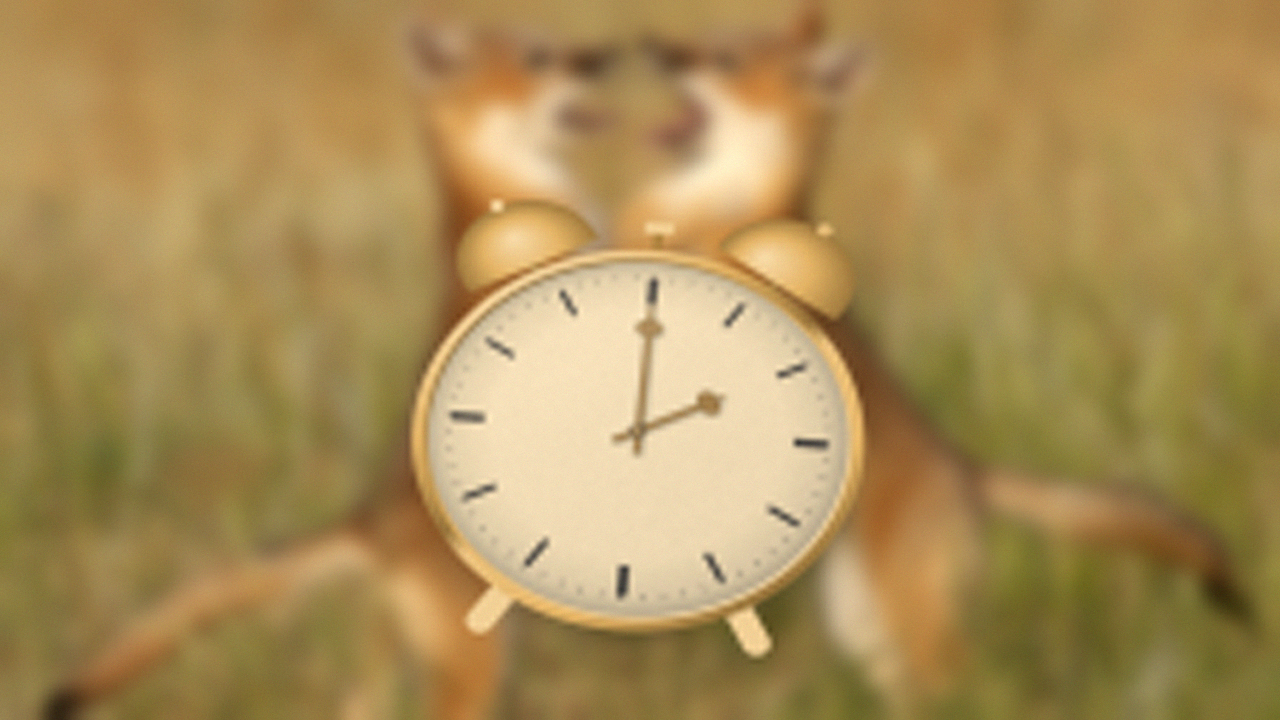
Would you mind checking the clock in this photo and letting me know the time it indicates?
2:00
